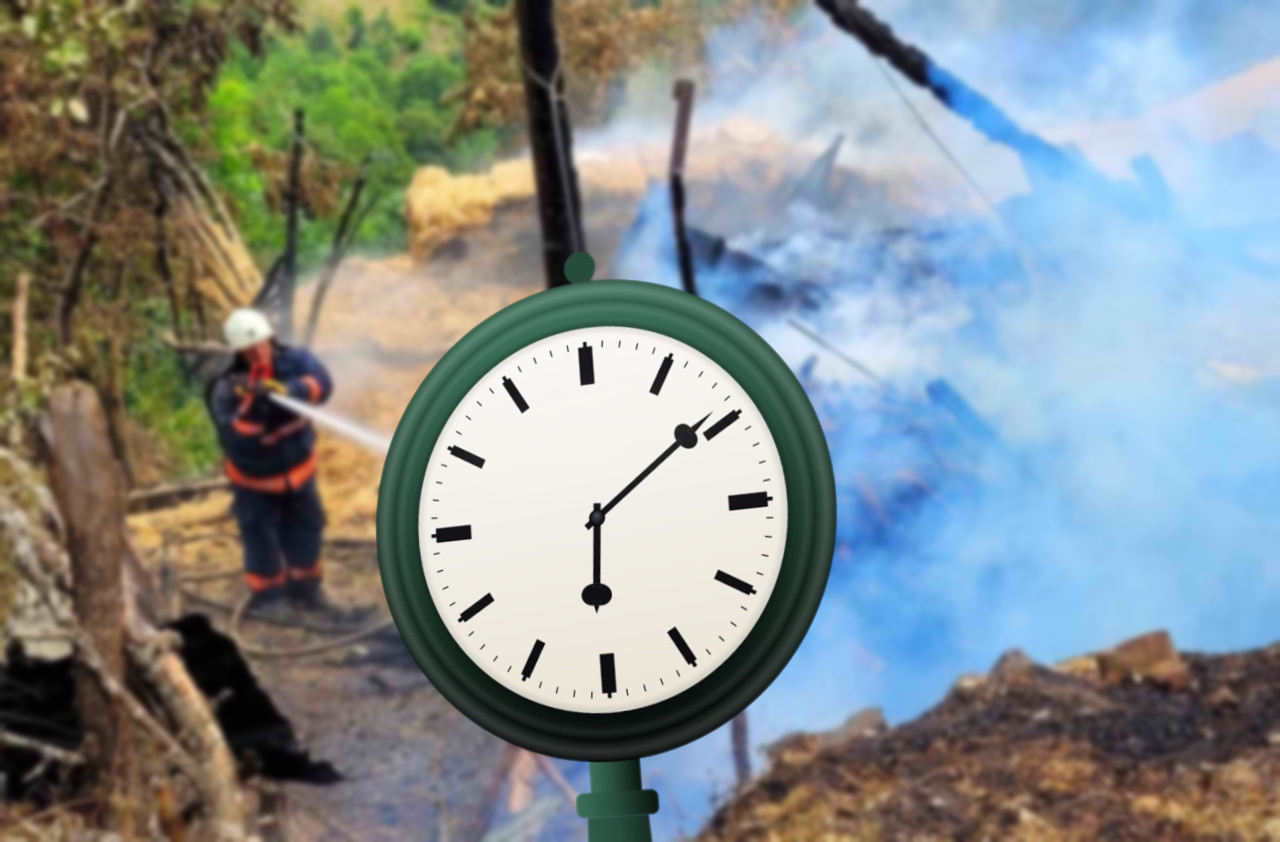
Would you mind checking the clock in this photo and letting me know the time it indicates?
6:09
